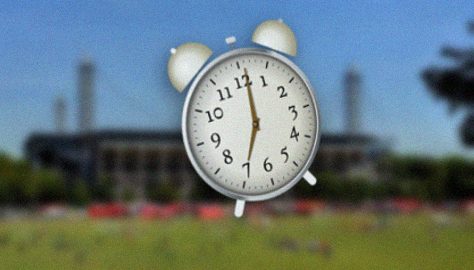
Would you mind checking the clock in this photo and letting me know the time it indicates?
7:01
